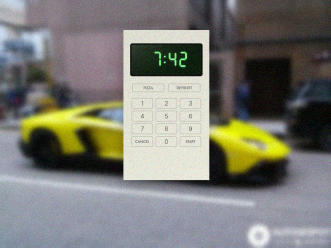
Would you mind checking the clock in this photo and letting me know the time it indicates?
7:42
